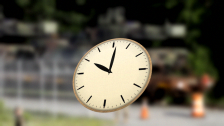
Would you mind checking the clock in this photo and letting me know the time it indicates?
10:01
